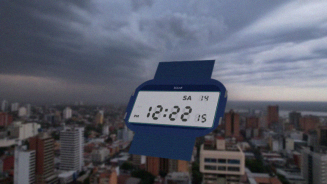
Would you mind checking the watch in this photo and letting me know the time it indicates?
12:22:15
